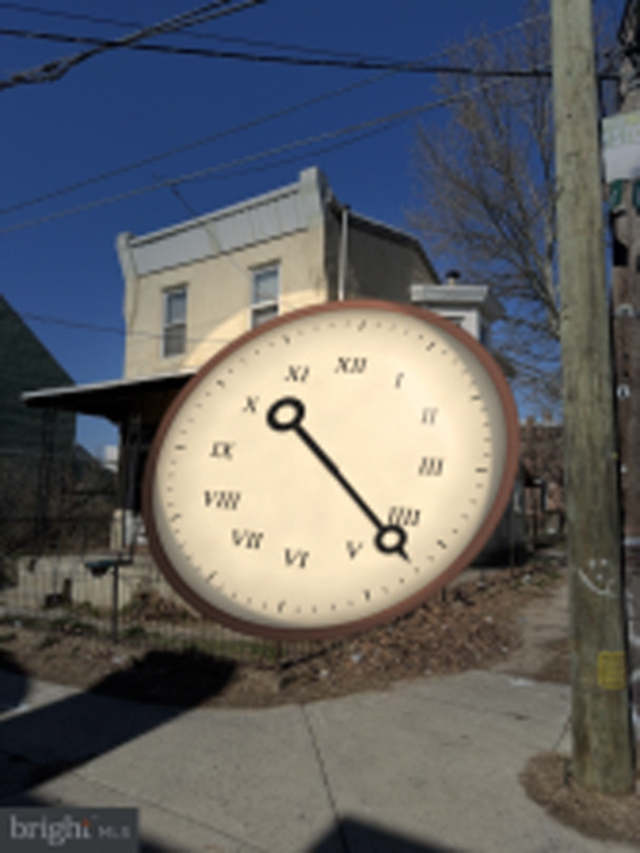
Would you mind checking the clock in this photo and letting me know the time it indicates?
10:22
